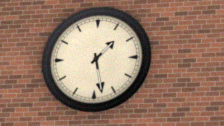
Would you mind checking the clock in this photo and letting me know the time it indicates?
1:28
